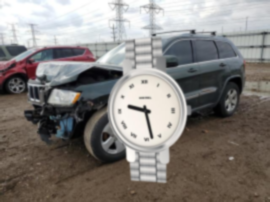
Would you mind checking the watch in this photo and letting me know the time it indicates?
9:28
